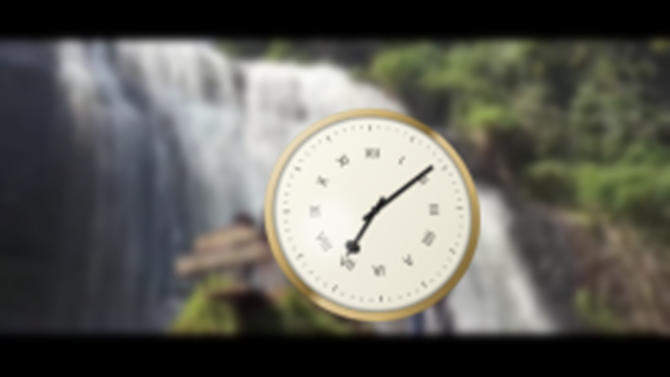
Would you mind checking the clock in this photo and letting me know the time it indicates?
7:09
